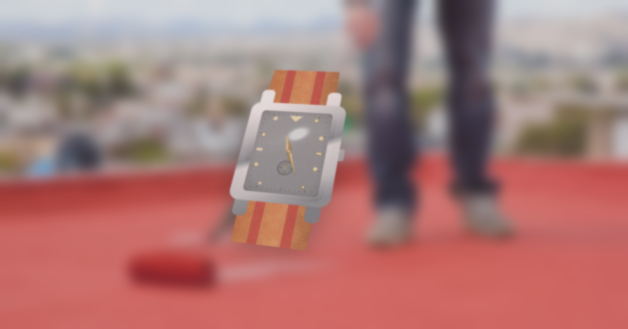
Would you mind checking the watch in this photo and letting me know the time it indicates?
11:26
